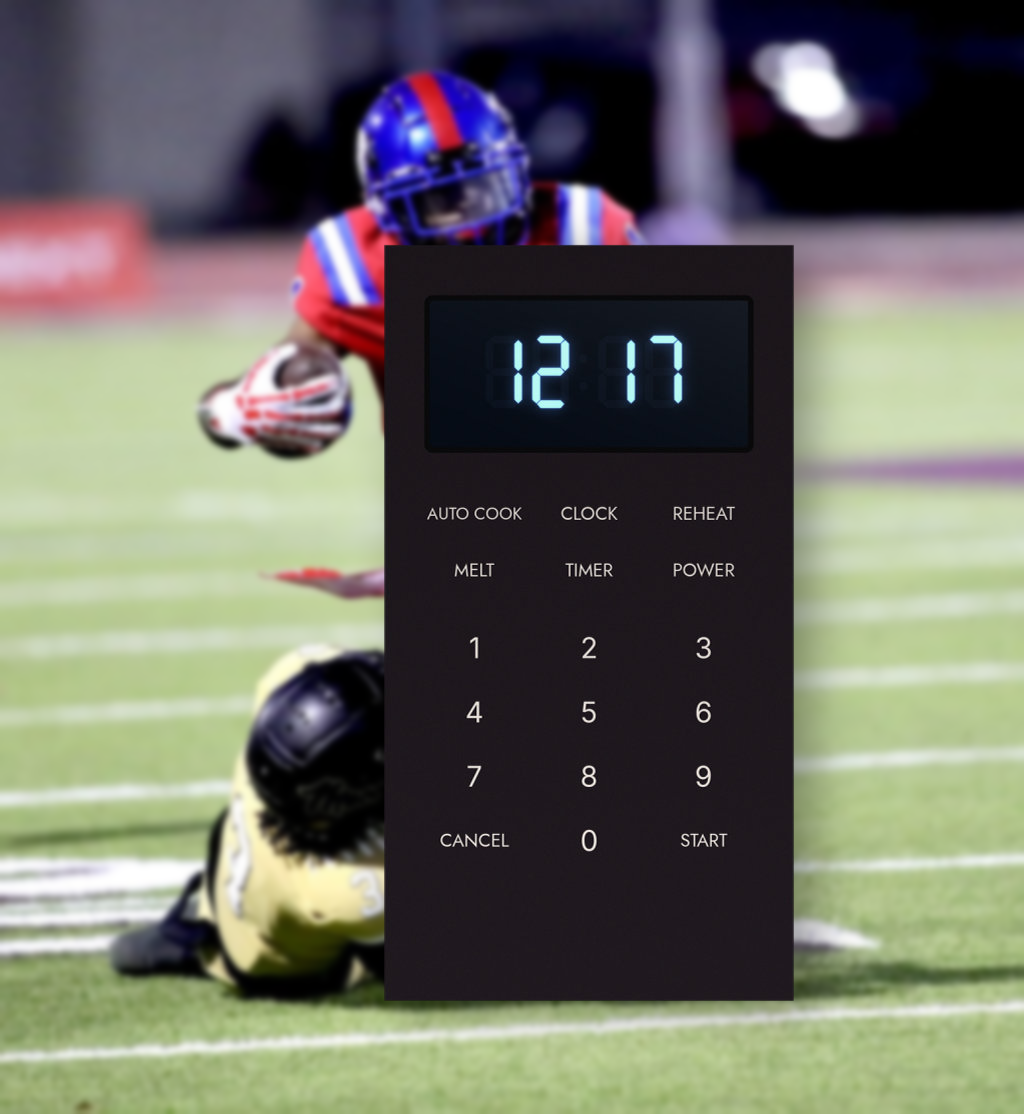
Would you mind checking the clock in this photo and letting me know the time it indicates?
12:17
